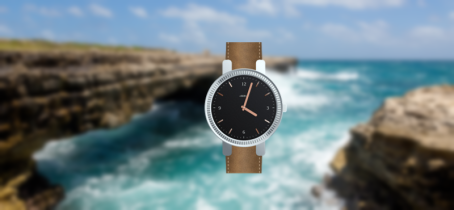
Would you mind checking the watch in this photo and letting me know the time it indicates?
4:03
